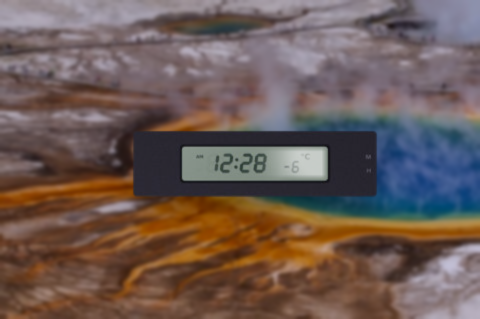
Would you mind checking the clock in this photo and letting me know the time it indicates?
12:28
